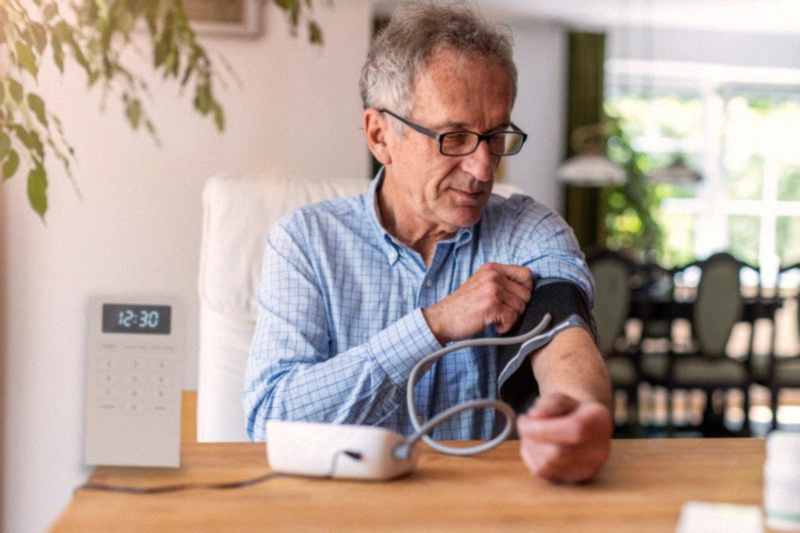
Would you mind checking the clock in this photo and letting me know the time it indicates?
12:30
